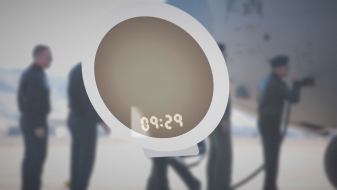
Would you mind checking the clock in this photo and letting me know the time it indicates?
9:29
